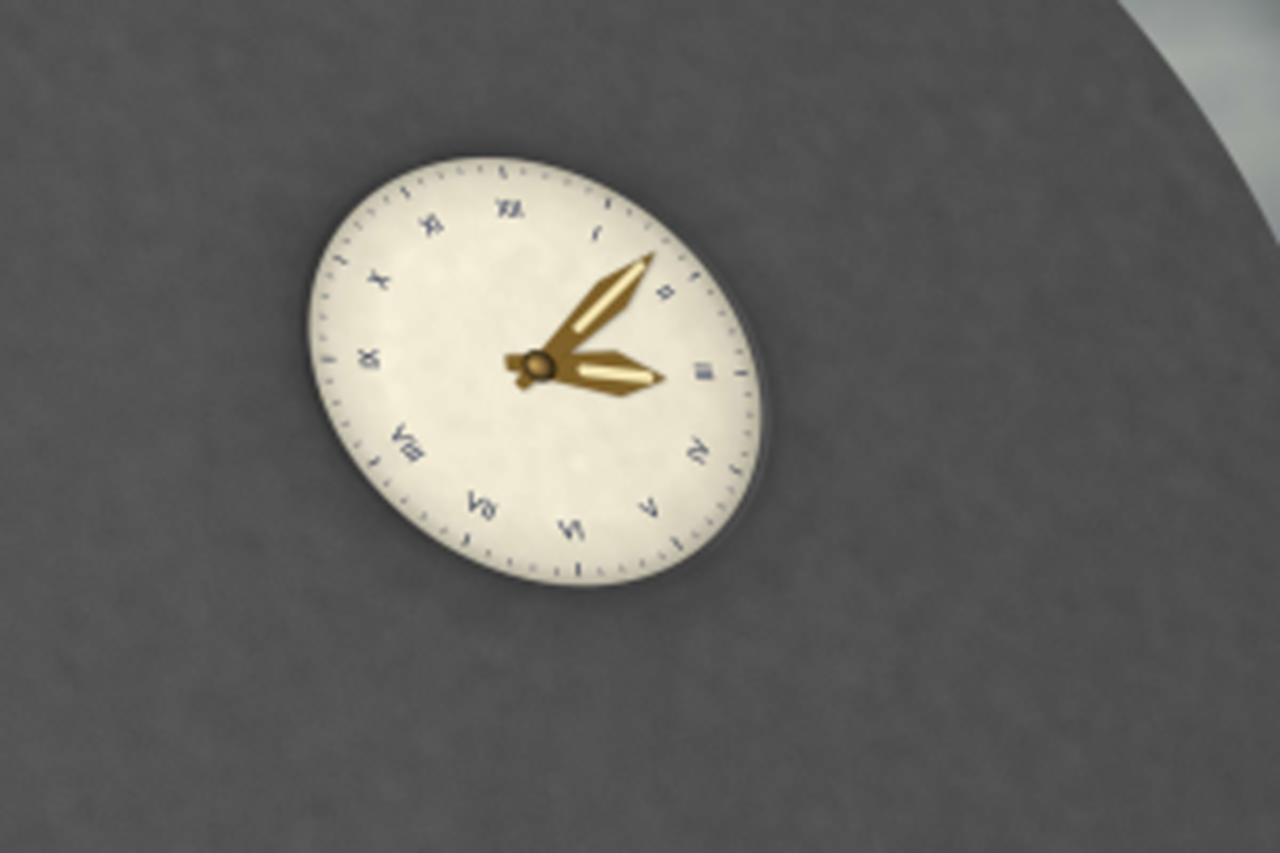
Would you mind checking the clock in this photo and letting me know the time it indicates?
3:08
